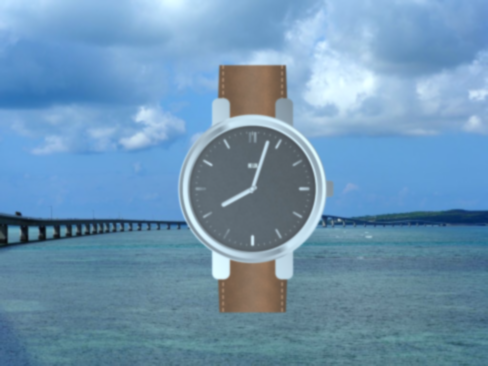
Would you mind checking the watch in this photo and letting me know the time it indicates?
8:03
